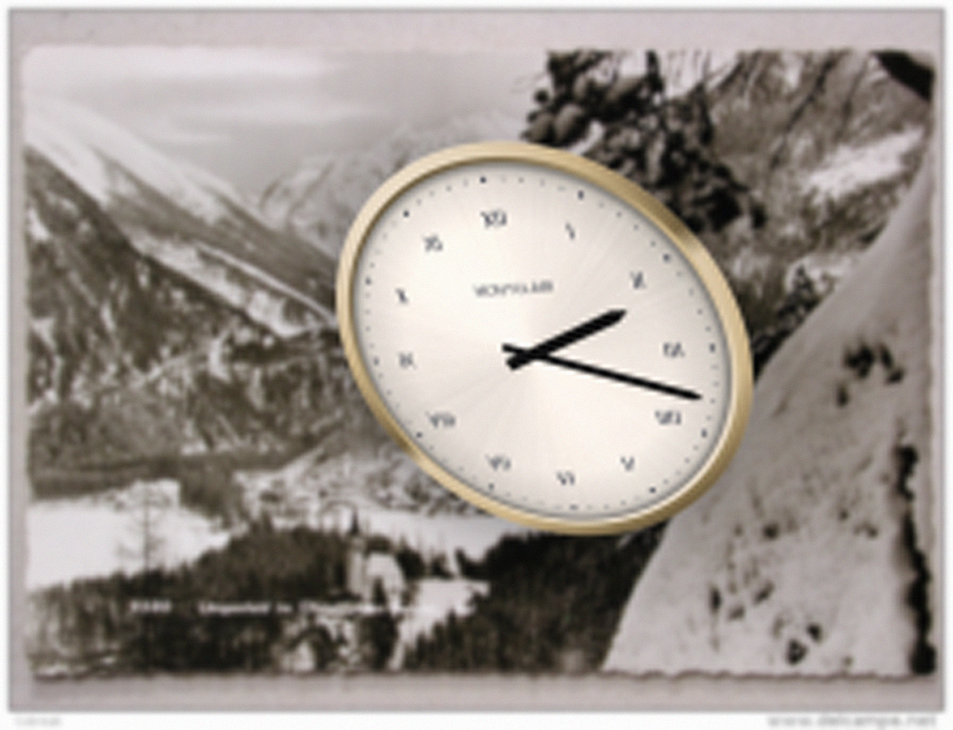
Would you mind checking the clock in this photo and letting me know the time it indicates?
2:18
